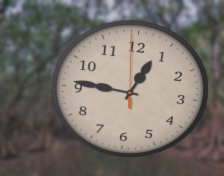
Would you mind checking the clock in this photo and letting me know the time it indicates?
12:45:59
